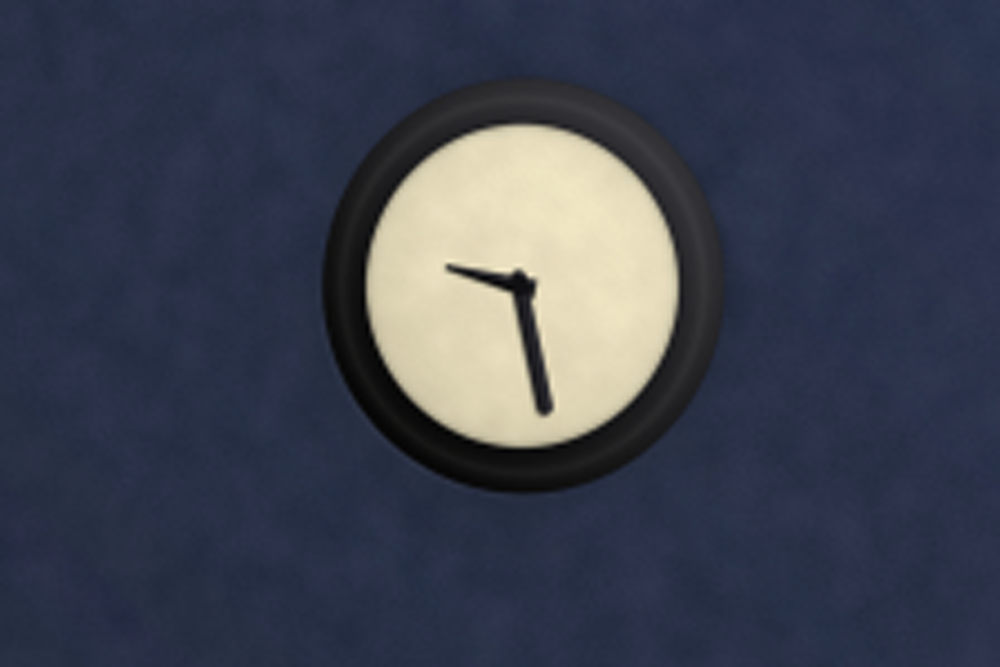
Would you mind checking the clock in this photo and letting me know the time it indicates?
9:28
